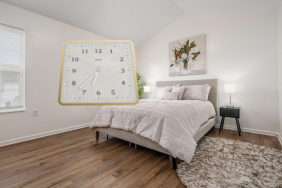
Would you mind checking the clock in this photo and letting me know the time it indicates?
6:37
